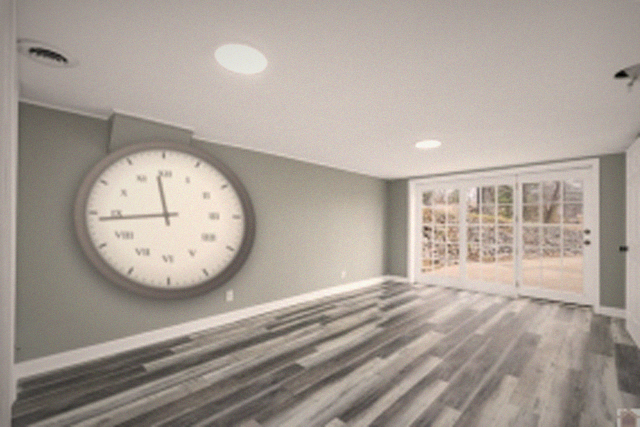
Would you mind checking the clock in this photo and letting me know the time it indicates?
11:44
